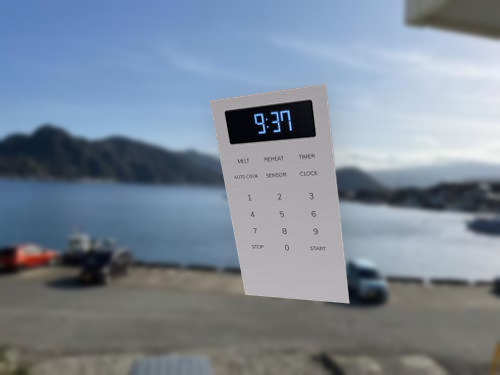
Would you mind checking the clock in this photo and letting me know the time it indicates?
9:37
